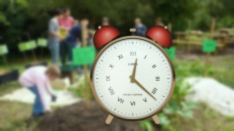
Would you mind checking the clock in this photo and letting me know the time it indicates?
12:22
